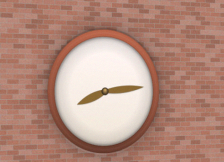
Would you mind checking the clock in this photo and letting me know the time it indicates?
8:14
